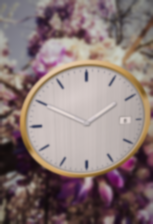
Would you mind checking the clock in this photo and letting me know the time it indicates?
1:50
